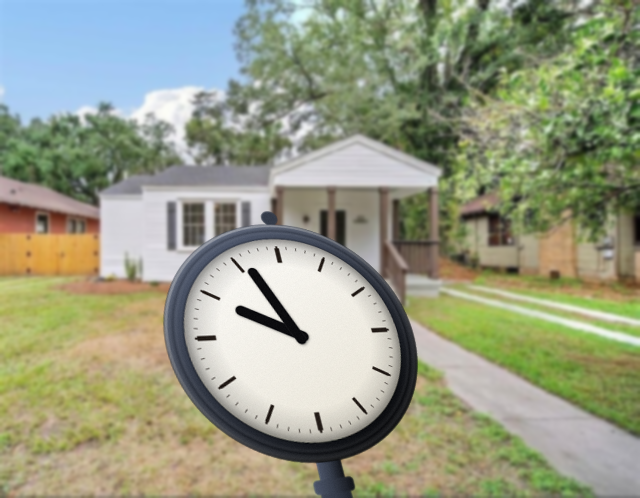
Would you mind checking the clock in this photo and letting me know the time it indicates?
9:56
